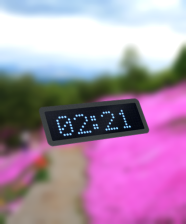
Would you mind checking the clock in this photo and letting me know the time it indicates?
2:21
